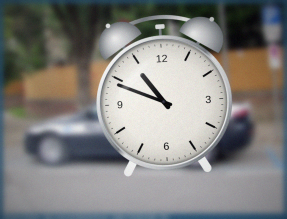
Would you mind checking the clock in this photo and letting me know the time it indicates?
10:49
